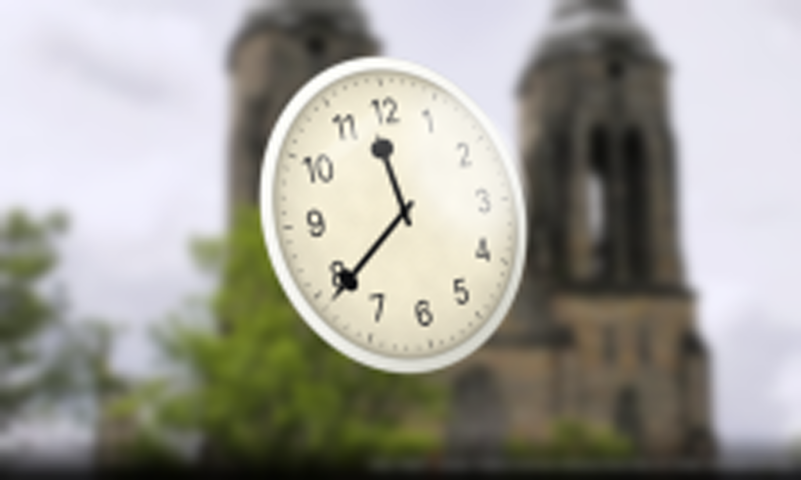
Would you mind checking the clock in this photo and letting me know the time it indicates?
11:39
